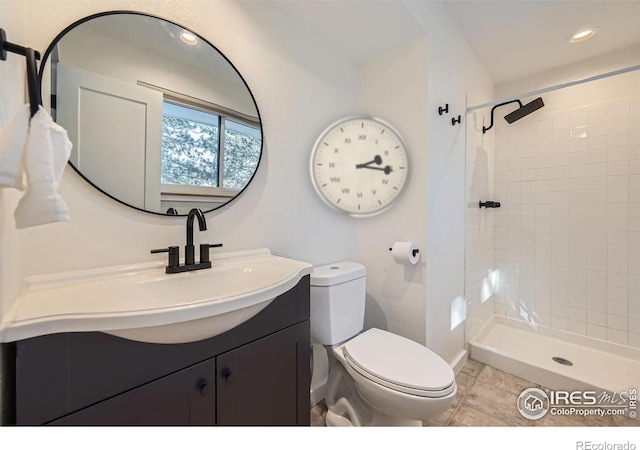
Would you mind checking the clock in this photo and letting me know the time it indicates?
2:16
